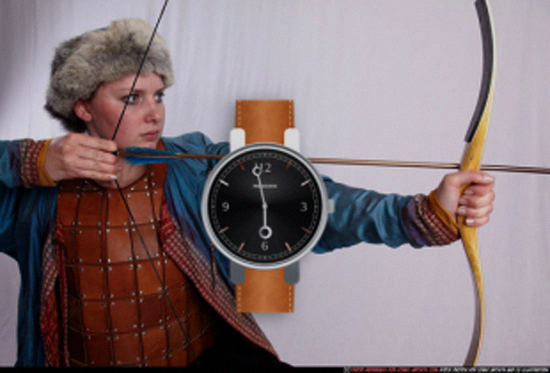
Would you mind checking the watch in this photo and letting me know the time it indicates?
5:58
